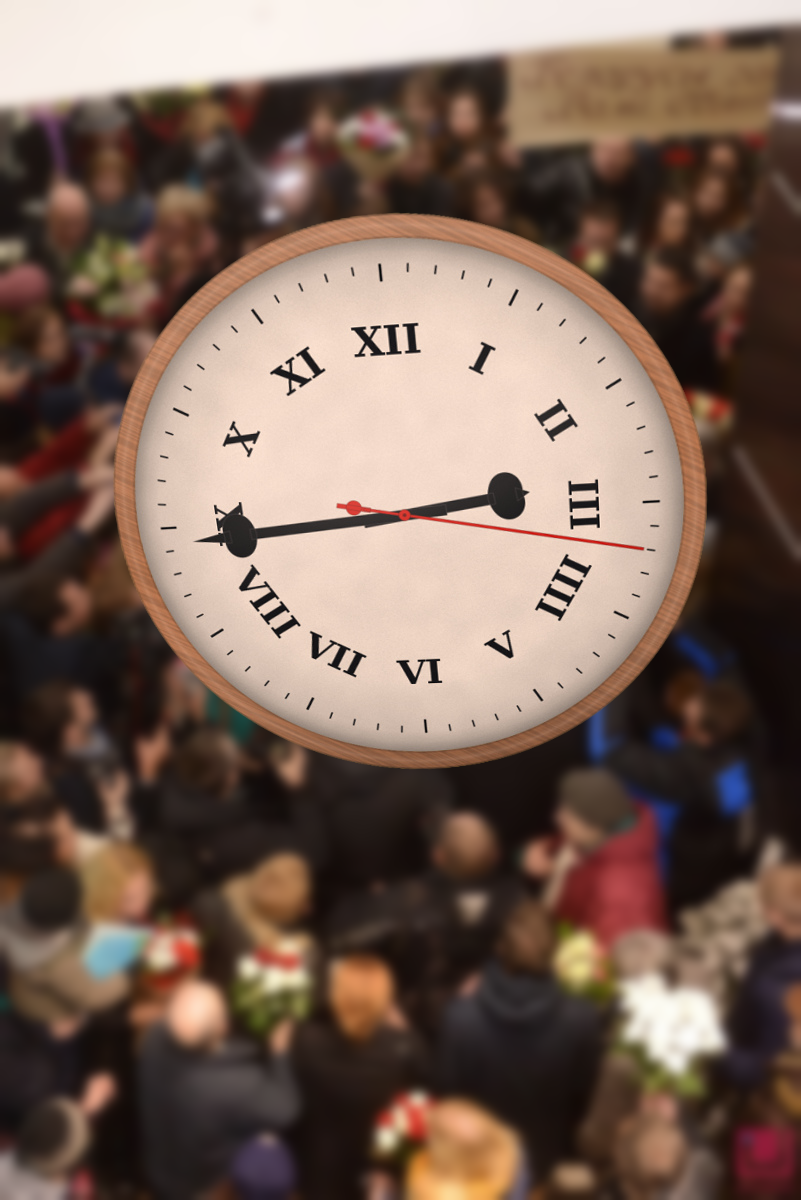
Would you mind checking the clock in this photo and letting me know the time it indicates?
2:44:17
